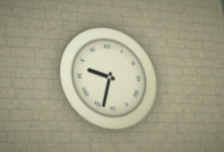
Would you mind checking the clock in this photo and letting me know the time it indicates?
9:33
